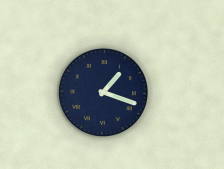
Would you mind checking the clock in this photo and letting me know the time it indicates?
1:18
